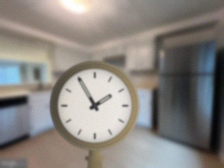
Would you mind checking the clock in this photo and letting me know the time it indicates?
1:55
